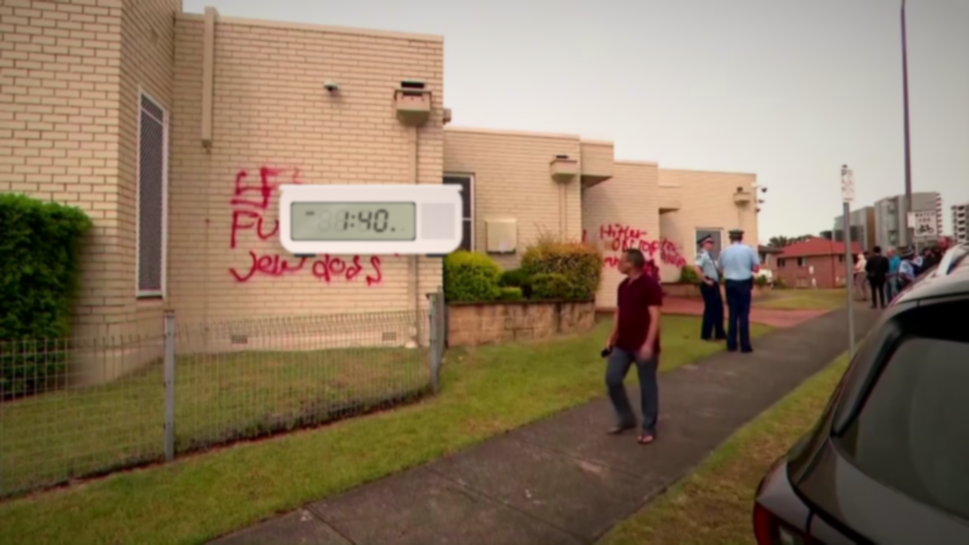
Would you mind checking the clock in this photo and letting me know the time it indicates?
1:40
